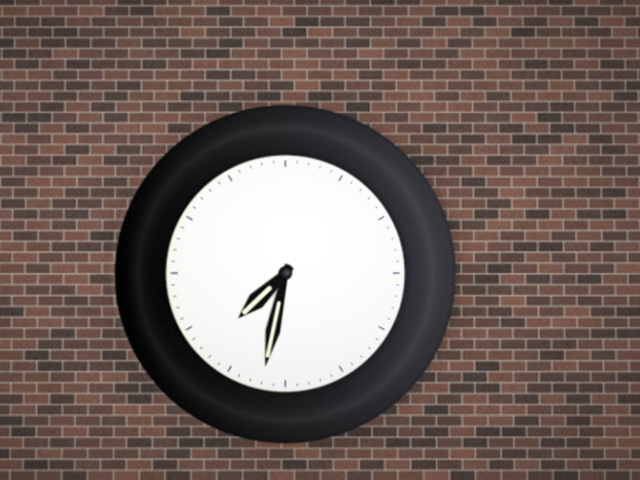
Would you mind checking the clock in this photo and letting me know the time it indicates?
7:32
